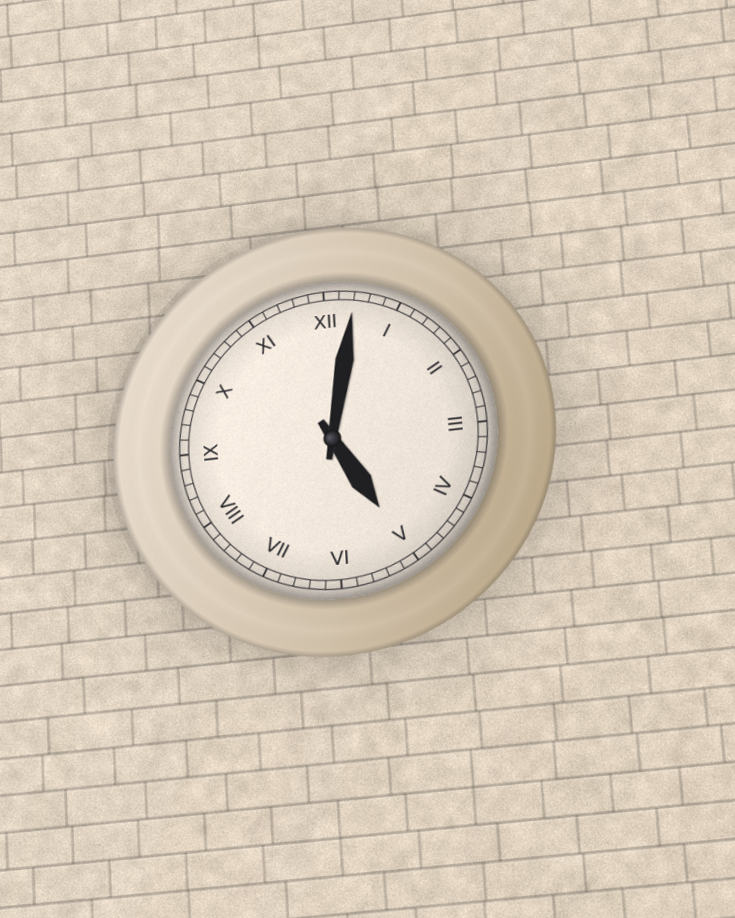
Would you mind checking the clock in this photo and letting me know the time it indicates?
5:02
